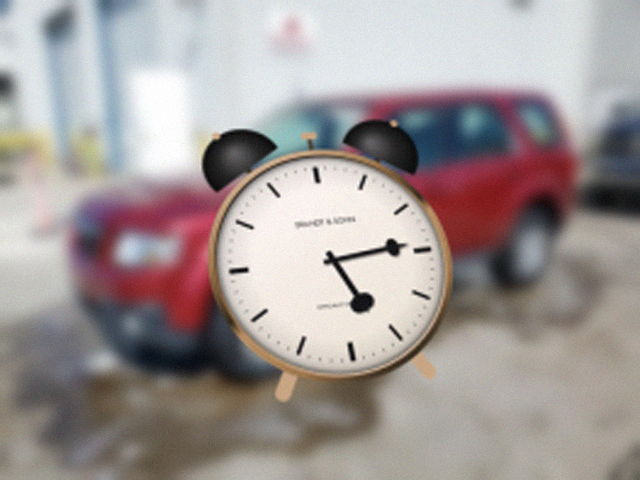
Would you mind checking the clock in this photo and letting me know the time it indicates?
5:14
